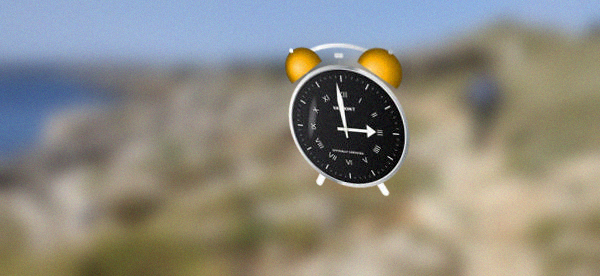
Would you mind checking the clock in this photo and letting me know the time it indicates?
2:59
